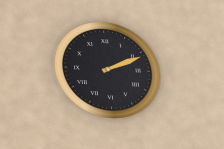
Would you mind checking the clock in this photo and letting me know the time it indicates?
2:11
